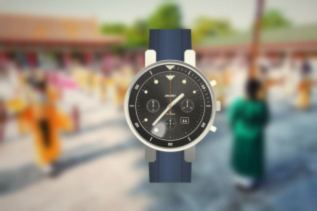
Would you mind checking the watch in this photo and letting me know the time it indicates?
1:37
